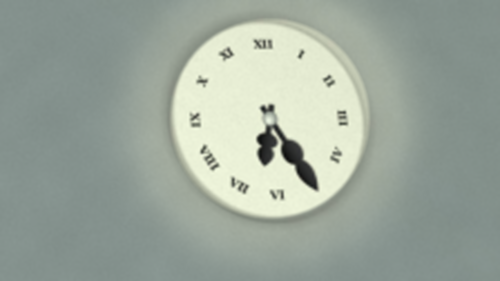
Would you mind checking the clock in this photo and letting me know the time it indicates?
6:25
